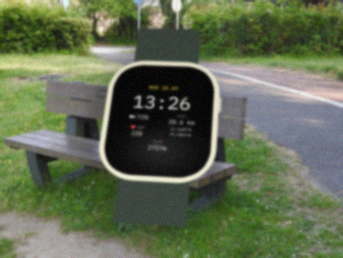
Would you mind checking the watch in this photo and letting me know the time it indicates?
13:26
